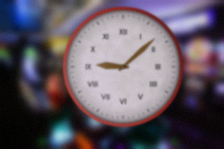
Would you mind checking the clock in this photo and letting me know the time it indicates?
9:08
